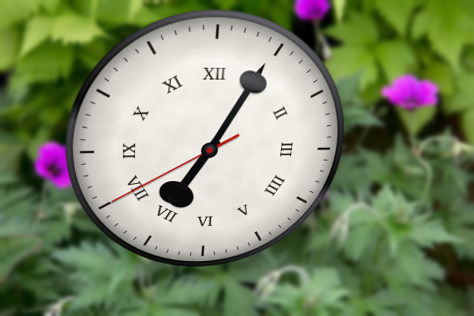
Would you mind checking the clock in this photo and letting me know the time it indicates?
7:04:40
